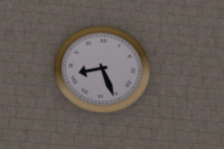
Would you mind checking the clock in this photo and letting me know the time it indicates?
8:26
